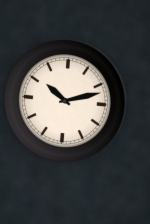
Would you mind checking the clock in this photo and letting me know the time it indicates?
10:12
